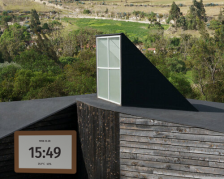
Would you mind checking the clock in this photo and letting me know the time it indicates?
15:49
